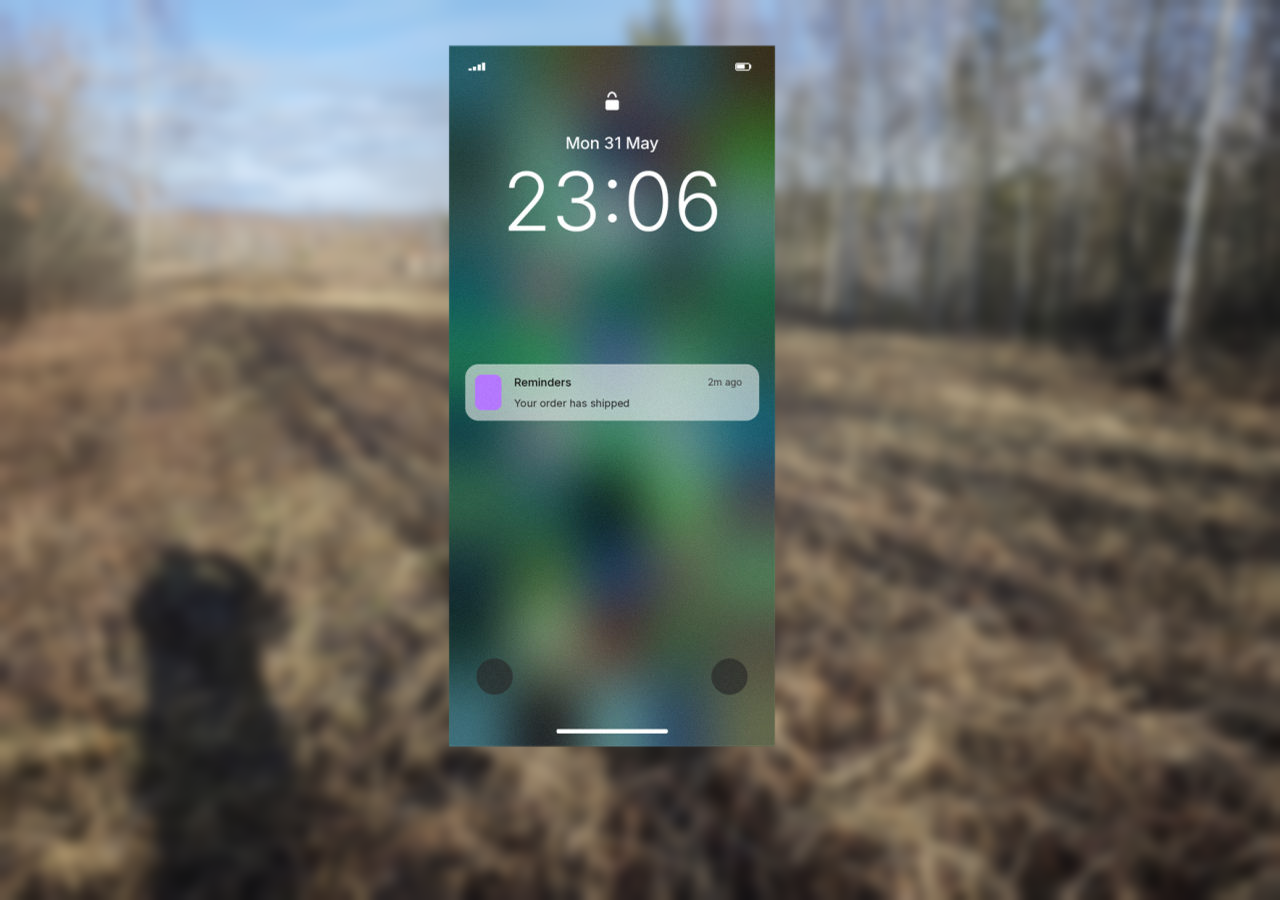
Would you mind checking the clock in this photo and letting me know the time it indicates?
23:06
